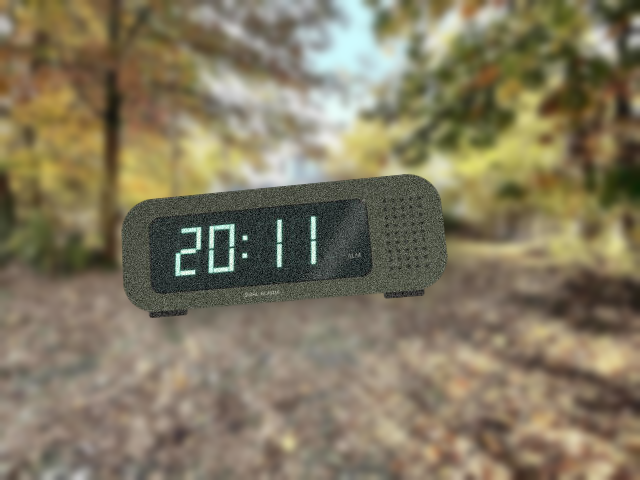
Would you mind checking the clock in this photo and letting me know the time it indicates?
20:11
